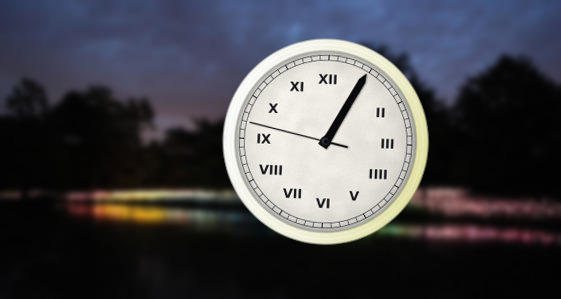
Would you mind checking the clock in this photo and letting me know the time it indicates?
1:04:47
